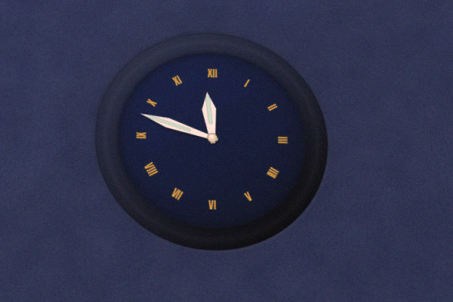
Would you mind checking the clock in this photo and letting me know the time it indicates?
11:48
